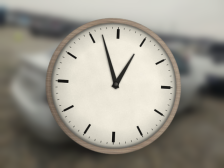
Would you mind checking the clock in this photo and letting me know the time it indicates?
12:57
